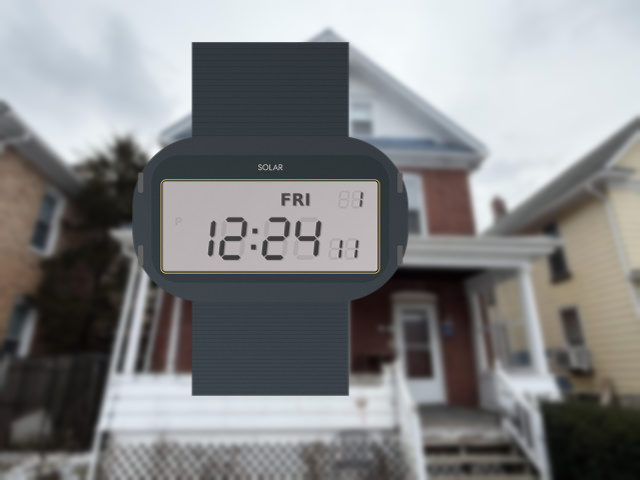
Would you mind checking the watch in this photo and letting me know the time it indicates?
12:24:11
